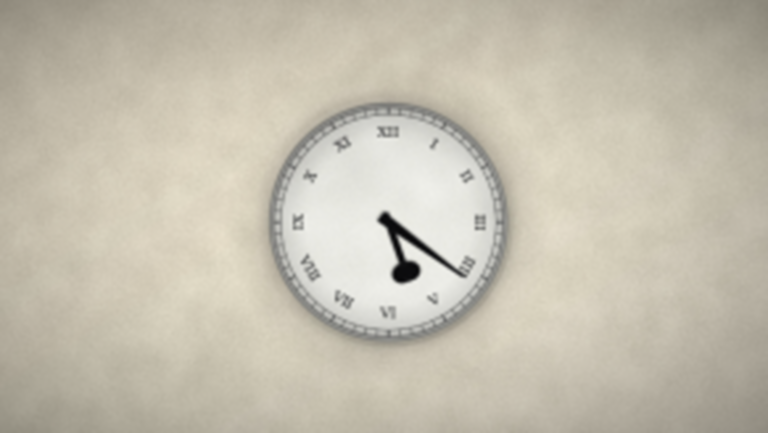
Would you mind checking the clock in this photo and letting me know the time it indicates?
5:21
